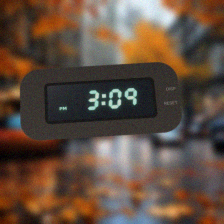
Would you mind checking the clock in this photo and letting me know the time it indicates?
3:09
